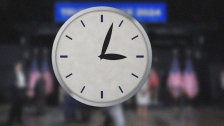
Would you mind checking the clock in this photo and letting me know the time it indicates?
3:03
